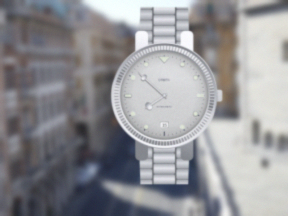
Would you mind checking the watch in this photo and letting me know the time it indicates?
7:52
